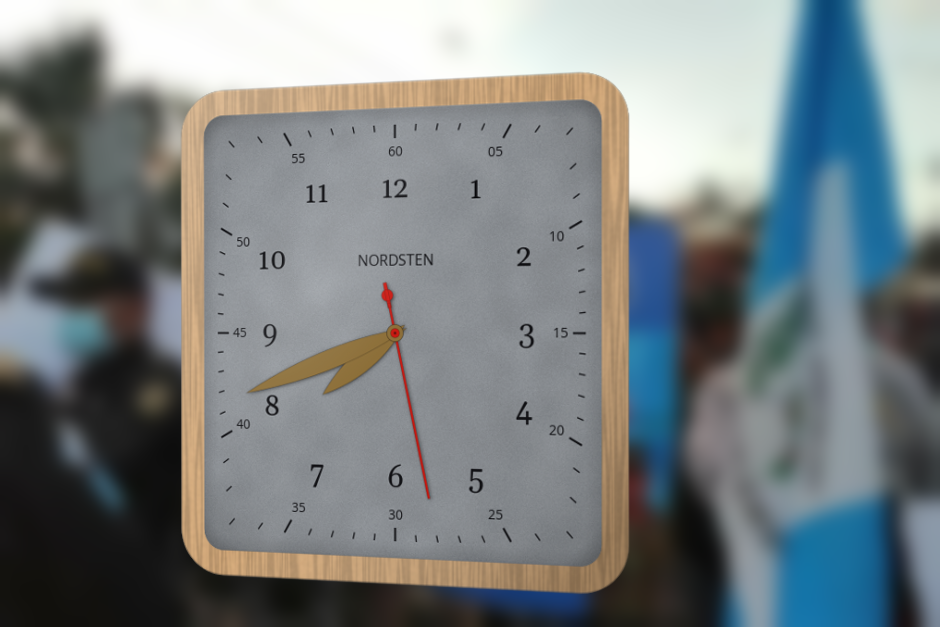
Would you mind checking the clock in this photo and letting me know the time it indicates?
7:41:28
